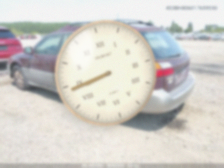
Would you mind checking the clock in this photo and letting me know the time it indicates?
8:44
